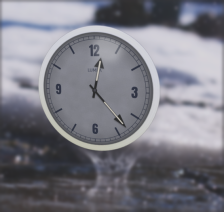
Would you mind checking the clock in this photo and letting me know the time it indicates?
12:23
